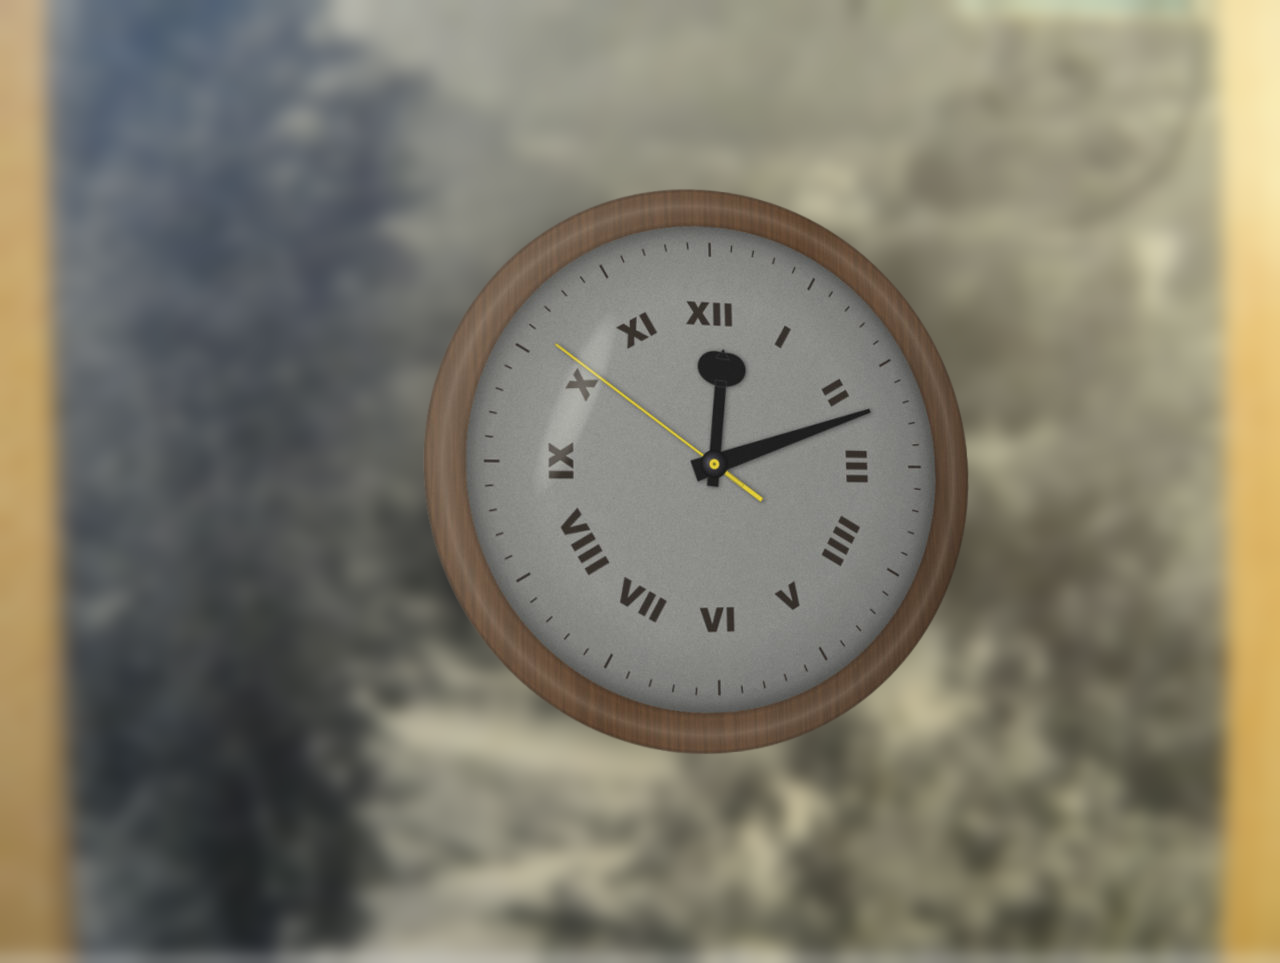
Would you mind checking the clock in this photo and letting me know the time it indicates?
12:11:51
